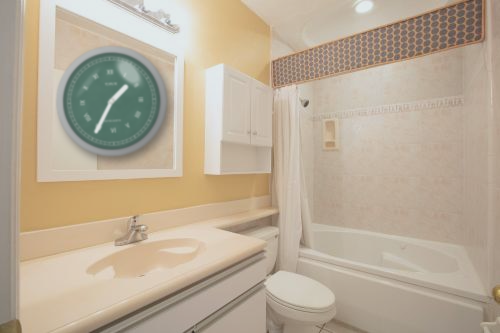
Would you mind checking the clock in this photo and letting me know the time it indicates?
1:35
